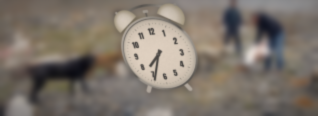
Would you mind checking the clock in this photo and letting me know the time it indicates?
7:34
